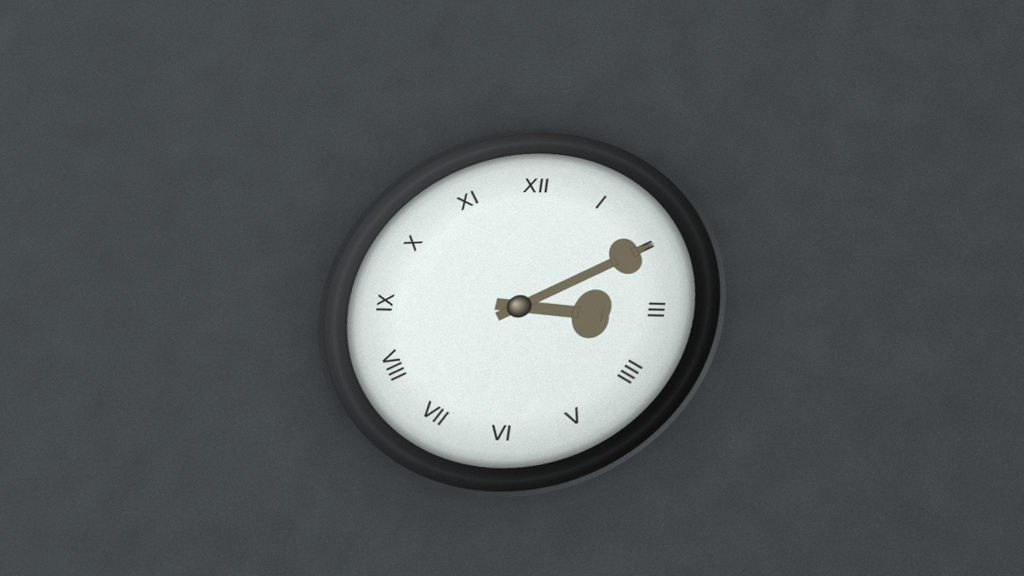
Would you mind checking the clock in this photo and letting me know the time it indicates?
3:10
